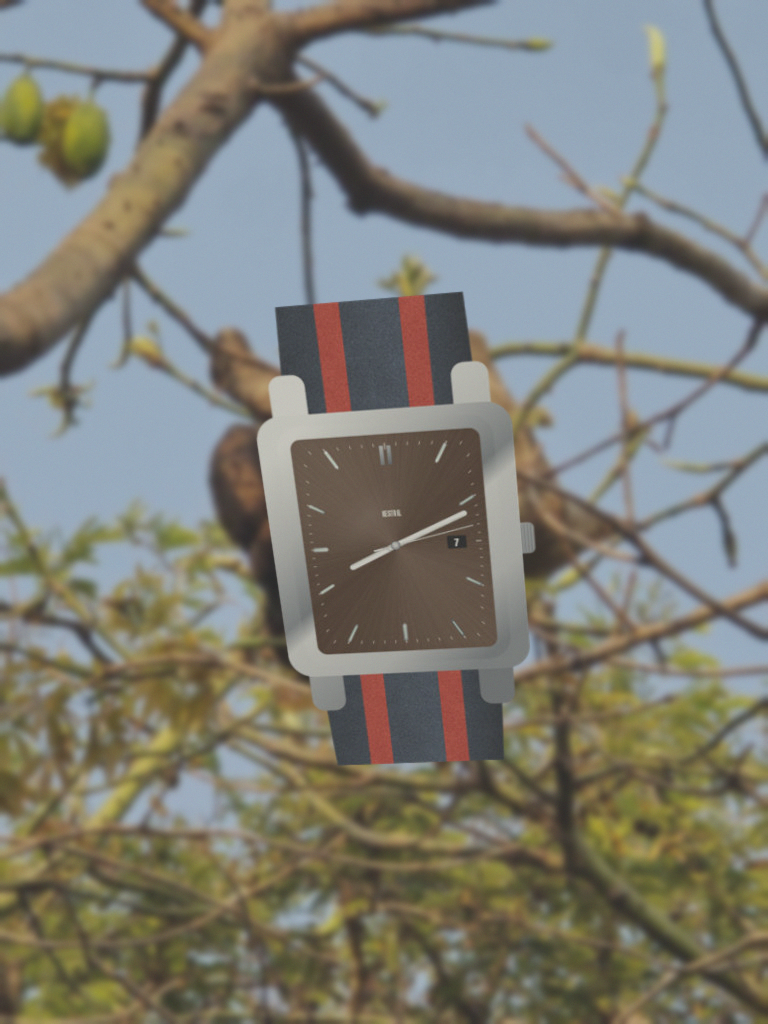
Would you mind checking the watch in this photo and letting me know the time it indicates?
8:11:13
